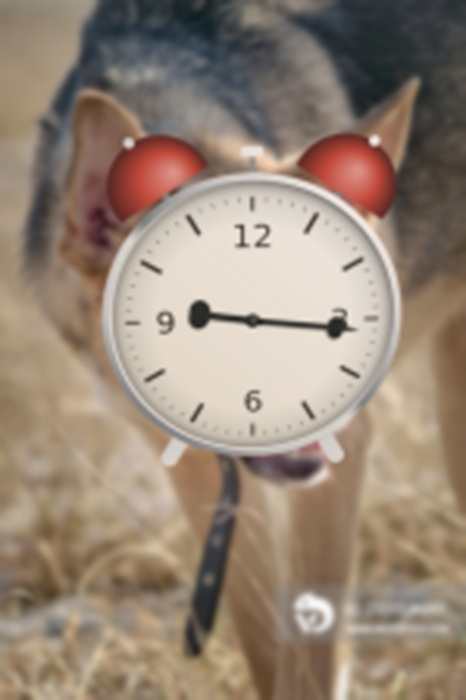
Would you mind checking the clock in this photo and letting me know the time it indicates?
9:16
